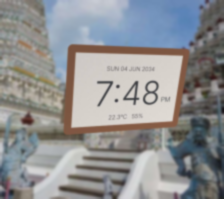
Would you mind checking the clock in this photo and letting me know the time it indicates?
7:48
